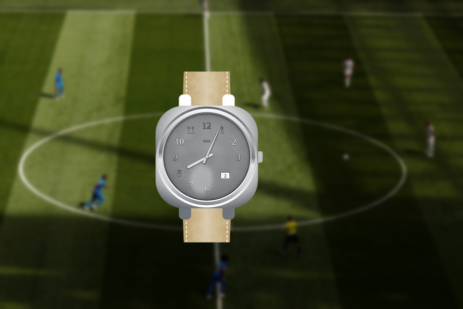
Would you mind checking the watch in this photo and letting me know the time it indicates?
8:04
